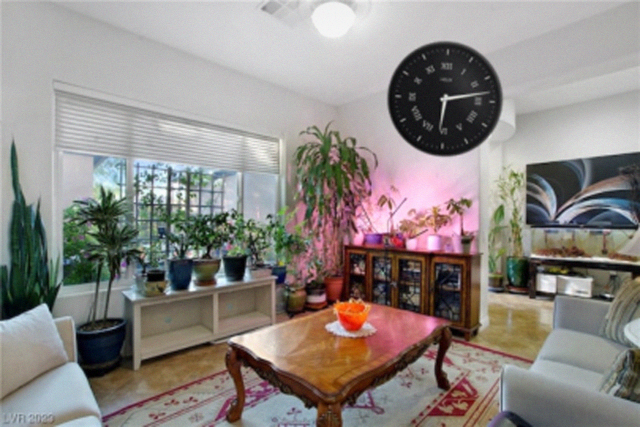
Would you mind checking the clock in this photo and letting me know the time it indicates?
6:13
